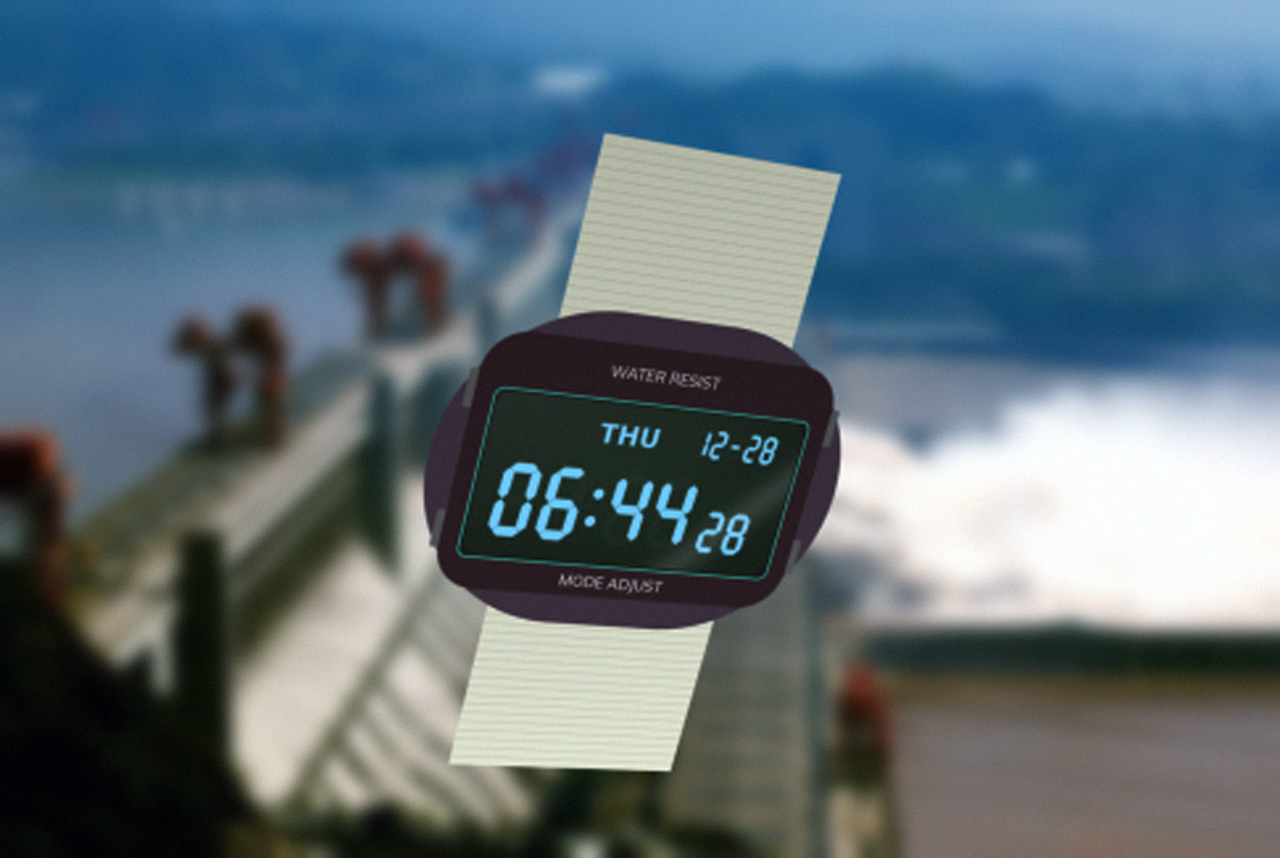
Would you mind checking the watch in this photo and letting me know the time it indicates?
6:44:28
